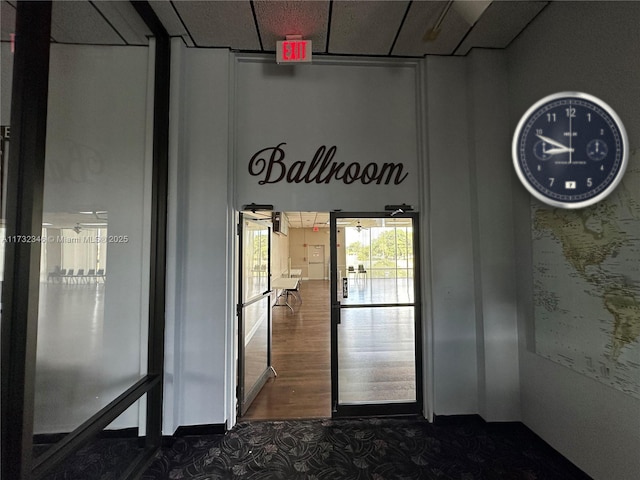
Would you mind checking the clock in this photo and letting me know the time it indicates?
8:49
